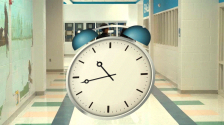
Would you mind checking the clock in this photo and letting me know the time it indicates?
10:43
